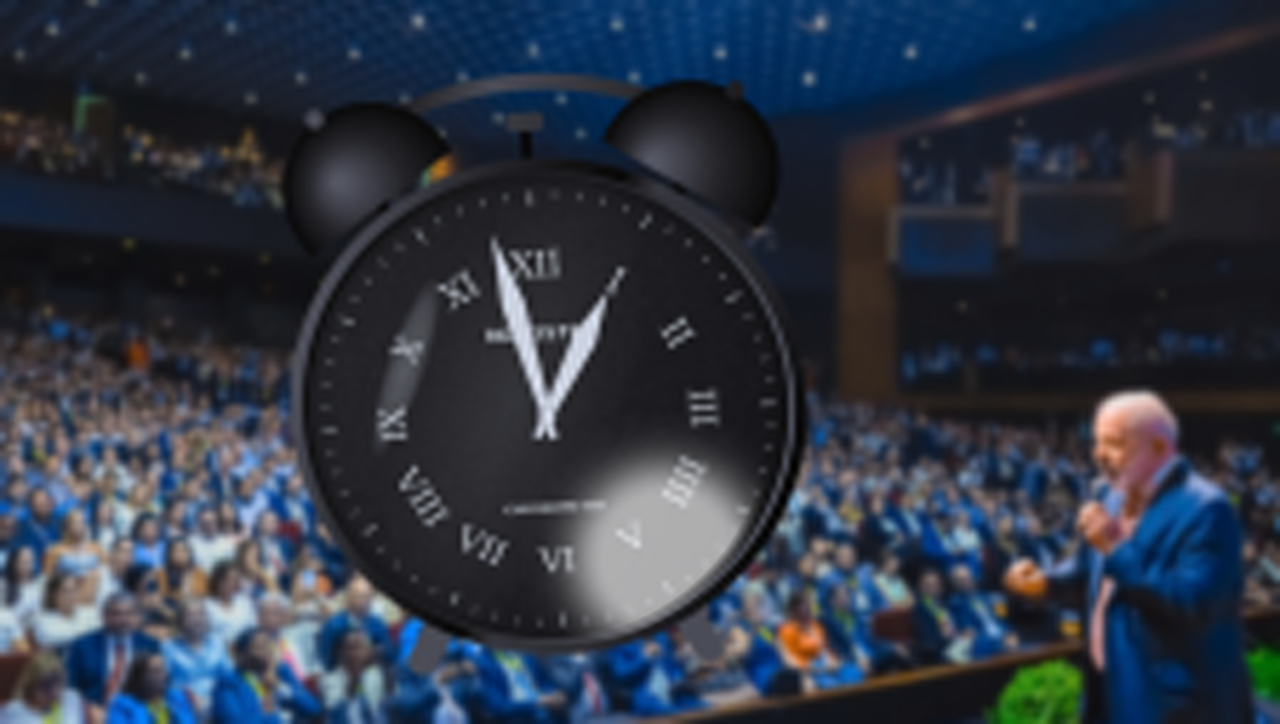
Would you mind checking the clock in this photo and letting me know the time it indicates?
12:58
